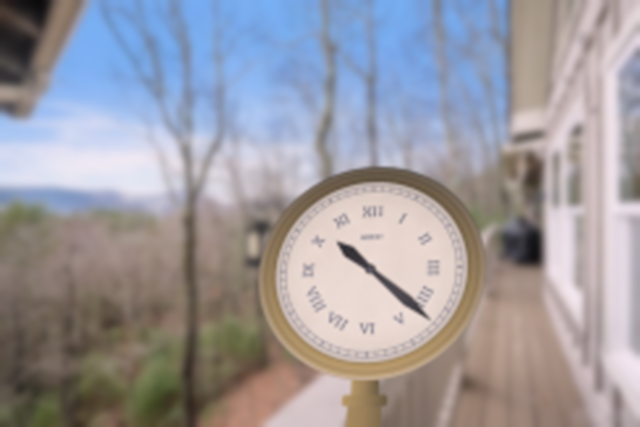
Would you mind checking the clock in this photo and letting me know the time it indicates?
10:22
